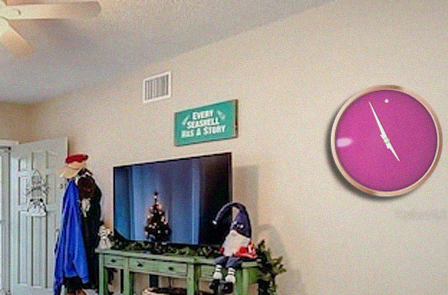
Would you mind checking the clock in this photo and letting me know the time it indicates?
4:56
